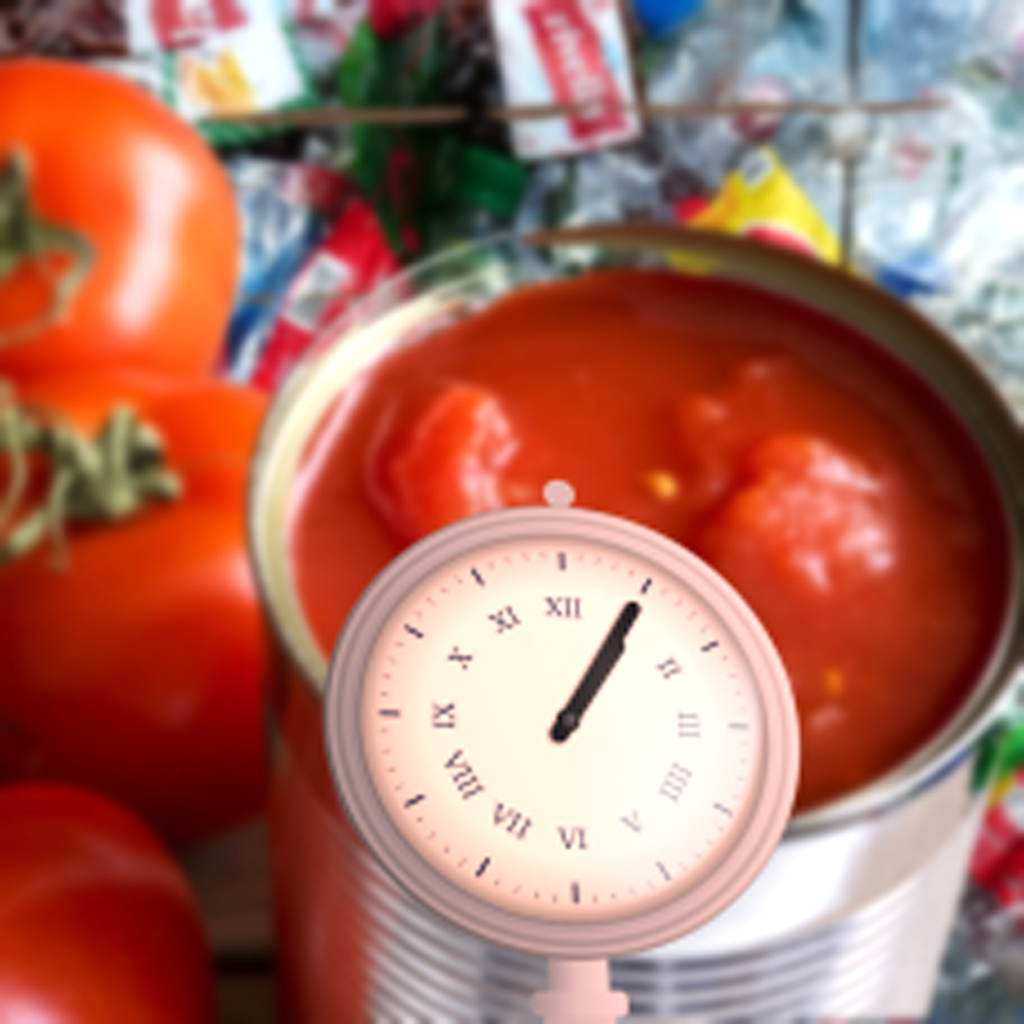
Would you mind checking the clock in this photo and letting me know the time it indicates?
1:05
